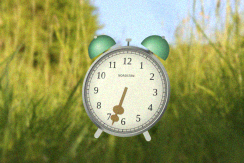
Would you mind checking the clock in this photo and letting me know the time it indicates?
6:33
